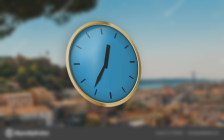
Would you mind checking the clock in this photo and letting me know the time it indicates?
12:36
